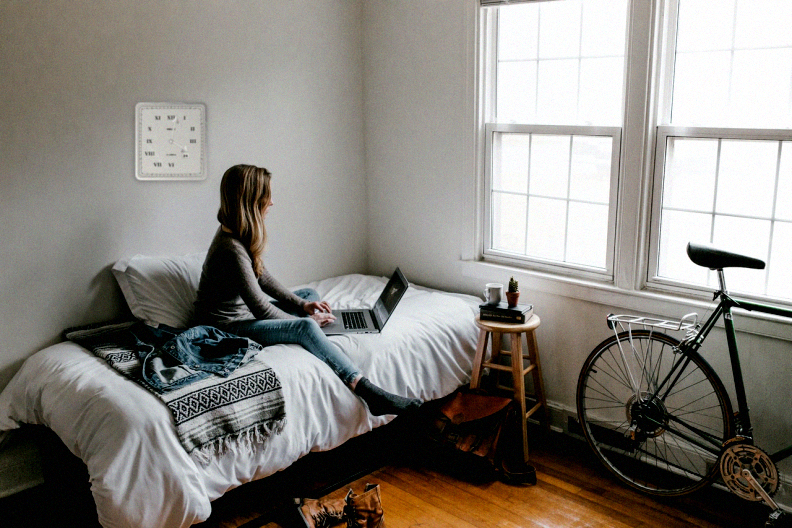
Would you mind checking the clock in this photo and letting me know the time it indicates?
4:02
